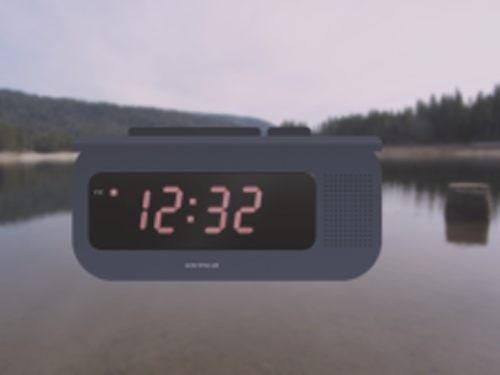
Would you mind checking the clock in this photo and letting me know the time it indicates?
12:32
